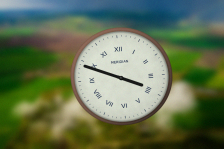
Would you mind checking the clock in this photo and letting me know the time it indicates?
3:49
